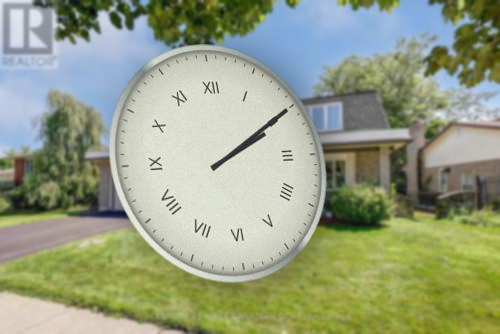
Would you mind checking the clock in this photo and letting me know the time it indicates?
2:10
